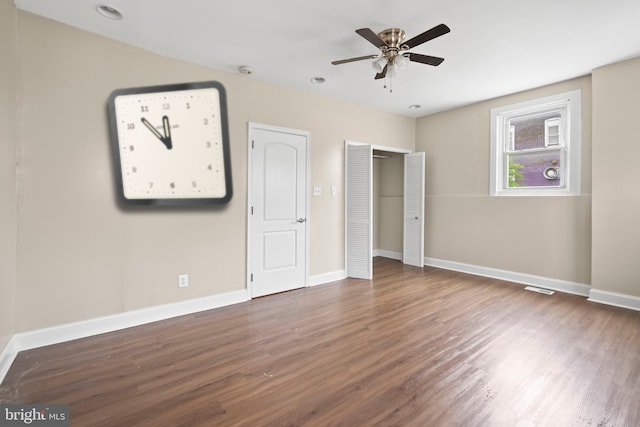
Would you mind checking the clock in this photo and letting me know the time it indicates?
11:53
